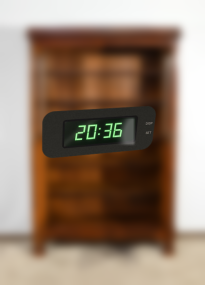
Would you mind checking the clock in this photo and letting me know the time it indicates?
20:36
